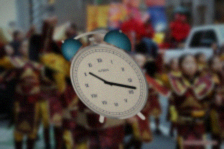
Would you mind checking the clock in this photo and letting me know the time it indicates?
10:18
